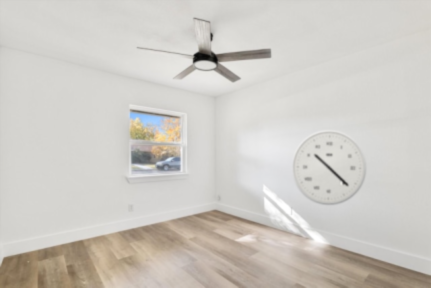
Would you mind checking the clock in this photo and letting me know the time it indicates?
10:22
